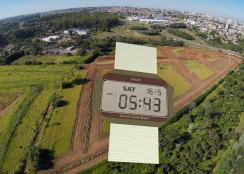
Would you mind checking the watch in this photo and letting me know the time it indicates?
5:43
